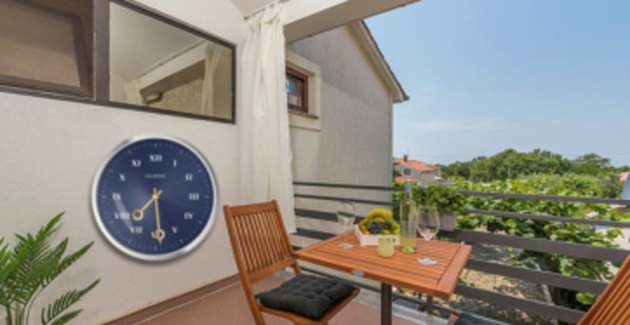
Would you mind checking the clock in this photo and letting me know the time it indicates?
7:29
